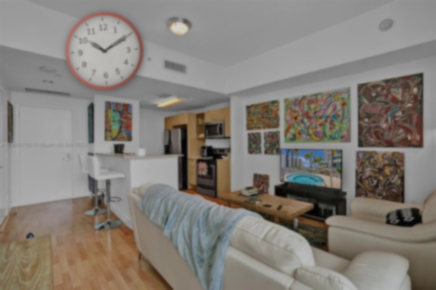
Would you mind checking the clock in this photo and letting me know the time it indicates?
10:10
